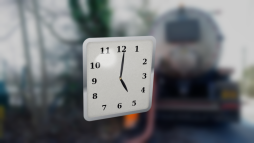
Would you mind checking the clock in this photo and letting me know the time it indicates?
5:01
